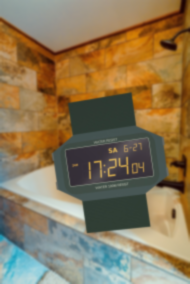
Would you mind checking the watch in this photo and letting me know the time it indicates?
17:24:04
